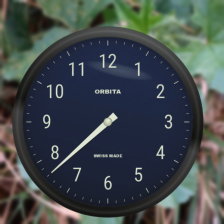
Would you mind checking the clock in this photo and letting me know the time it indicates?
7:38
